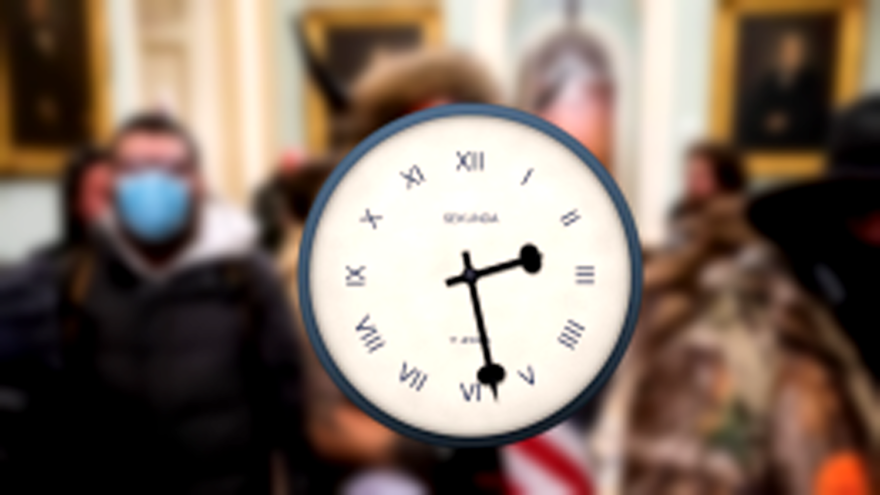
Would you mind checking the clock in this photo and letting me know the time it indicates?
2:28
